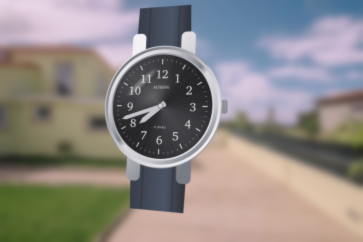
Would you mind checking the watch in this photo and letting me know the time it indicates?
7:42
